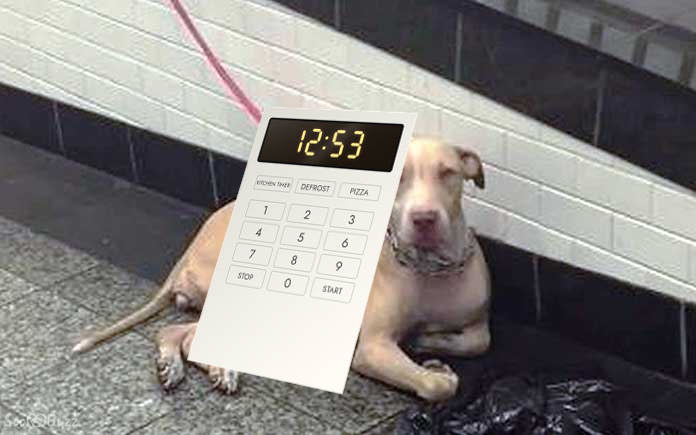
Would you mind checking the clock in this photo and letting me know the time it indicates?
12:53
